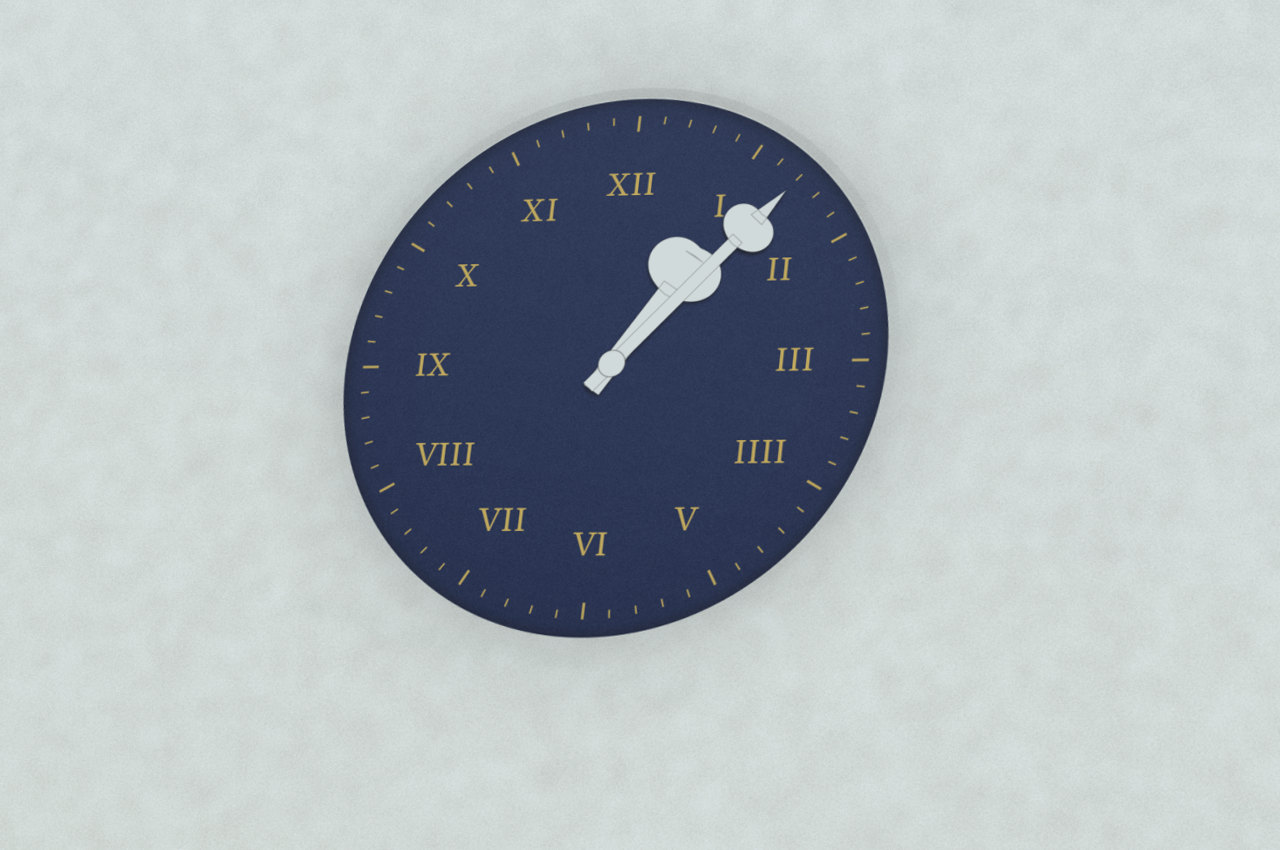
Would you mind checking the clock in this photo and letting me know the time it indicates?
1:07
